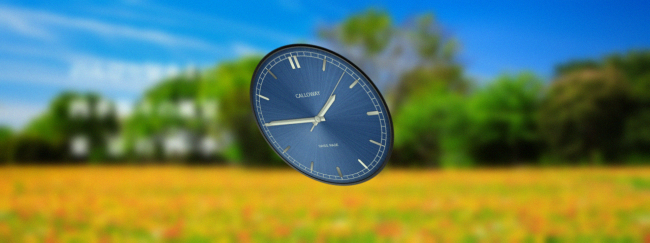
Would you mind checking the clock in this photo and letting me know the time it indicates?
1:45:08
